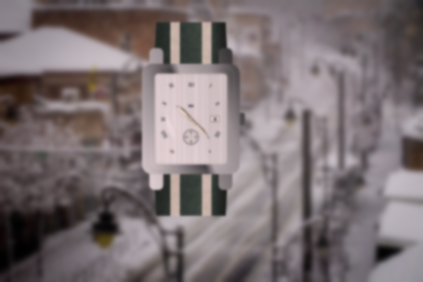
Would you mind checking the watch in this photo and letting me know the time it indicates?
10:23
